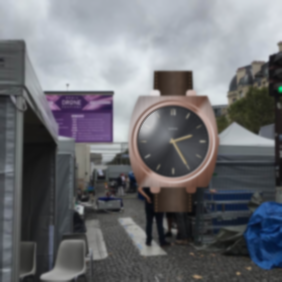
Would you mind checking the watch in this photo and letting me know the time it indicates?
2:25
